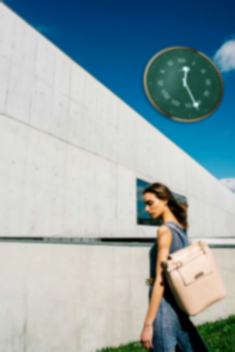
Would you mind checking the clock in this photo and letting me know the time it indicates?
12:27
